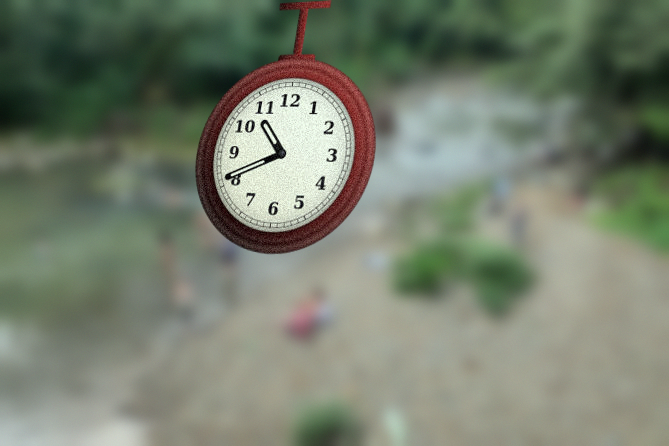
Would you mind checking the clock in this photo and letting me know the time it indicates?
10:41
